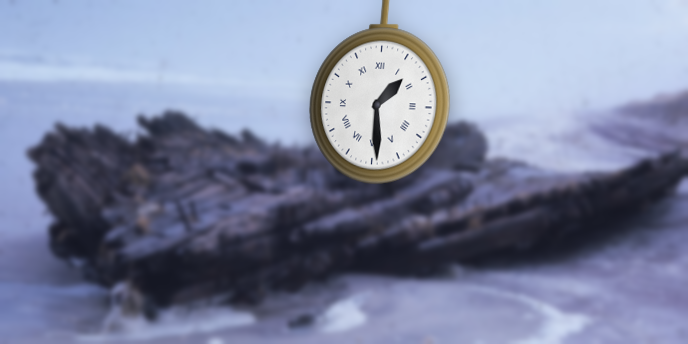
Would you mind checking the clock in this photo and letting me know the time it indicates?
1:29
